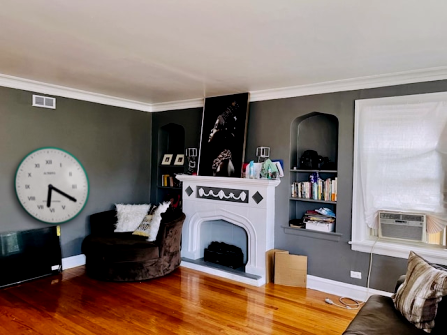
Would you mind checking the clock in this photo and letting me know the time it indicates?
6:20
